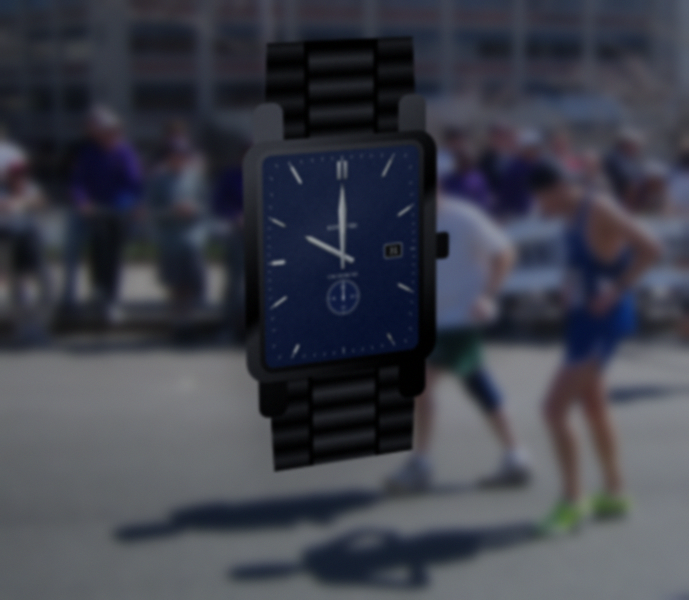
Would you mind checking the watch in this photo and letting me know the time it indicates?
10:00
